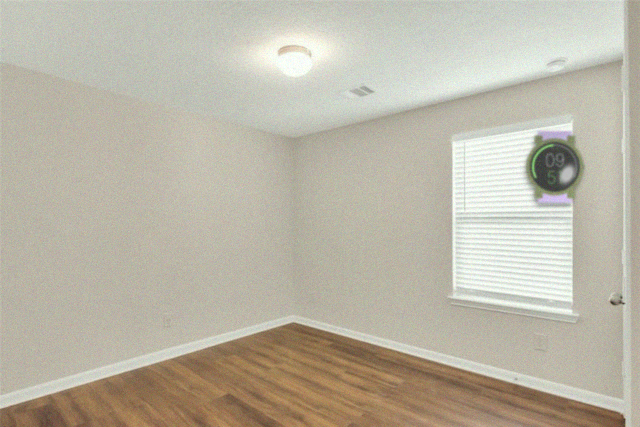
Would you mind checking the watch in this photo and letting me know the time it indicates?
9:51
